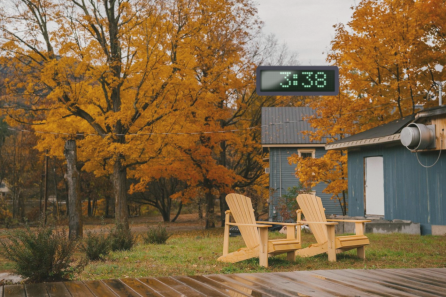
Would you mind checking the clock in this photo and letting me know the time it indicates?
3:38
